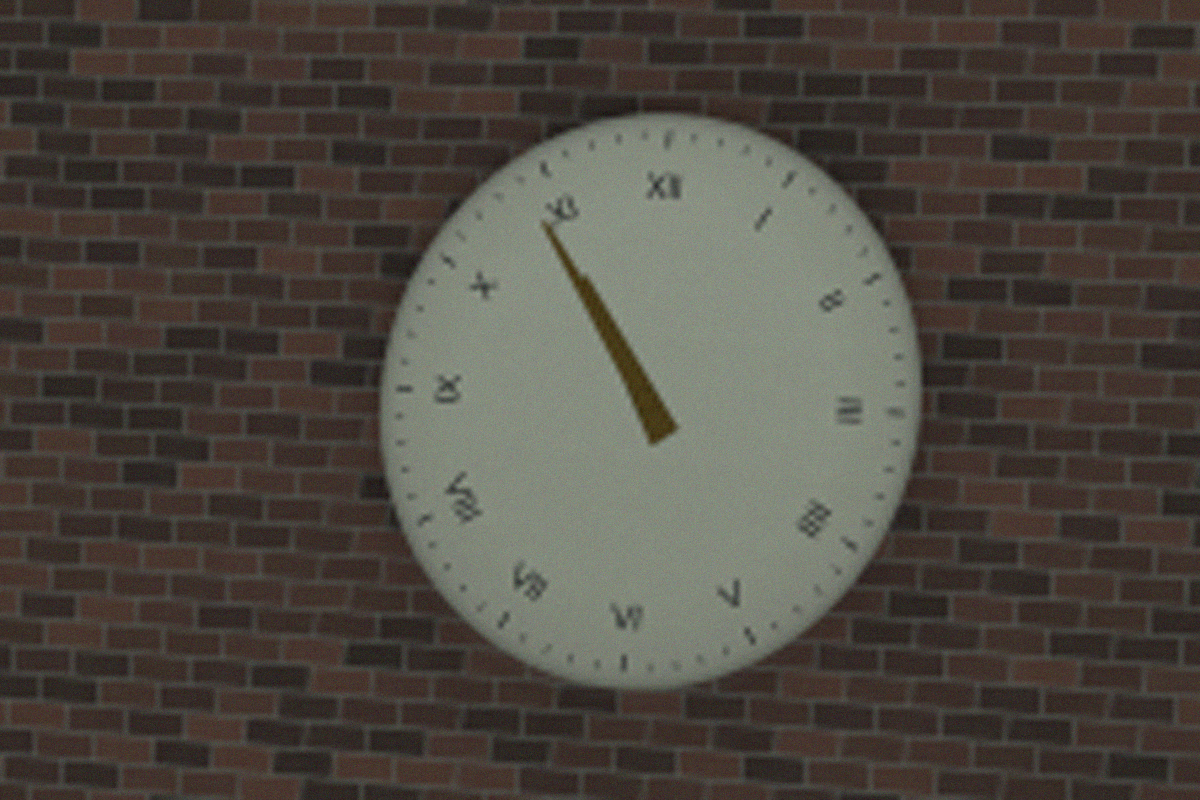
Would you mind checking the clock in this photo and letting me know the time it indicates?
10:54
